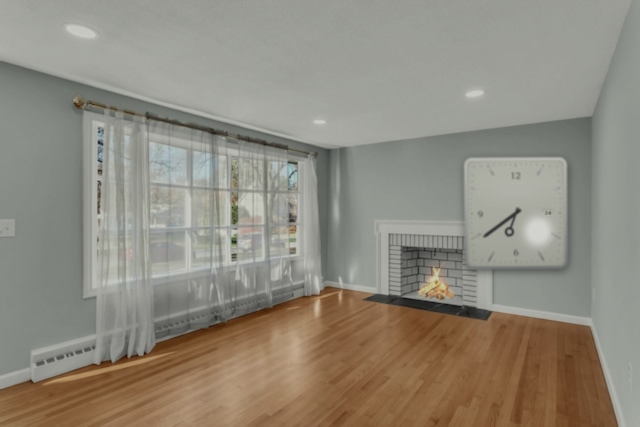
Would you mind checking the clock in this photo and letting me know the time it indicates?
6:39
